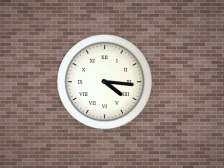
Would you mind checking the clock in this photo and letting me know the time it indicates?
4:16
